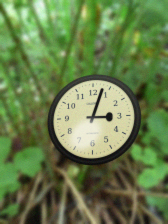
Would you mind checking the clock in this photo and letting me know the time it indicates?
3:03
